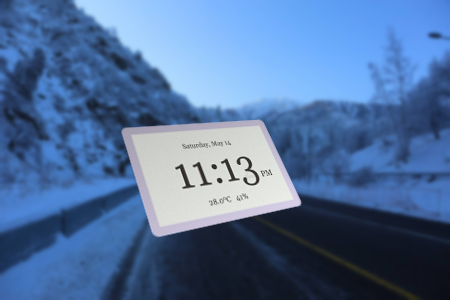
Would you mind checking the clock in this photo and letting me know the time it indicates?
11:13
